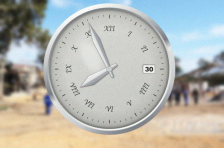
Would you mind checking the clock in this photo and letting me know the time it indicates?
7:56
